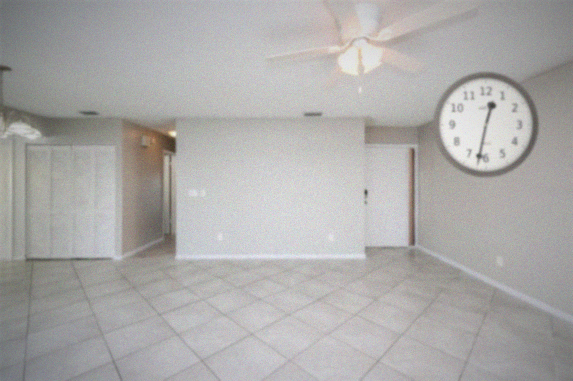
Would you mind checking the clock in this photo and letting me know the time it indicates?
12:32
